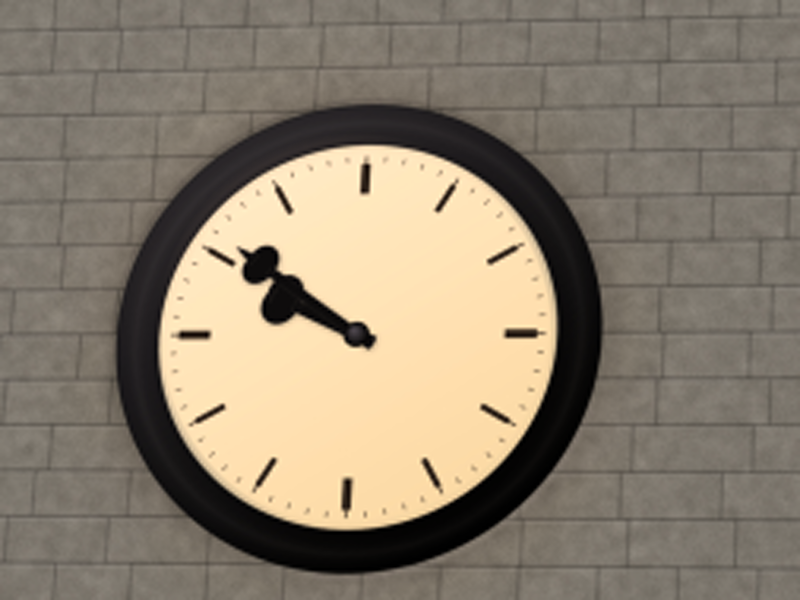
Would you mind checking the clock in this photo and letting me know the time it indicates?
9:51
